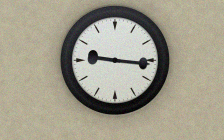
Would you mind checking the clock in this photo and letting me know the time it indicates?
9:16
